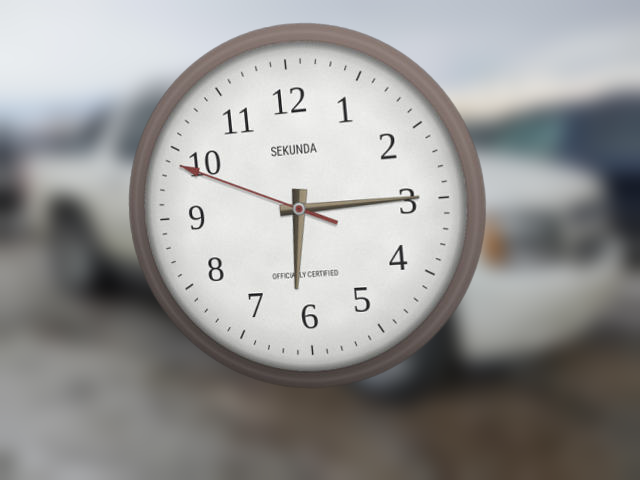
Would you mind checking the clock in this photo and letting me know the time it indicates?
6:14:49
